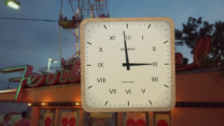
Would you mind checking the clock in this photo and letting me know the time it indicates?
2:59
